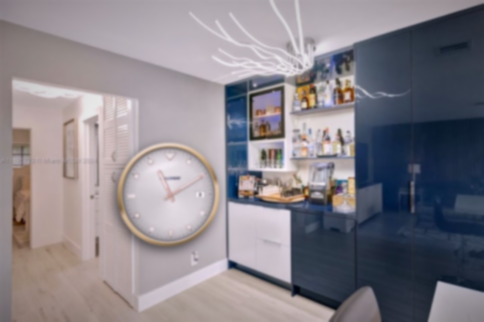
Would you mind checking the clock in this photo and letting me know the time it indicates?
11:10
